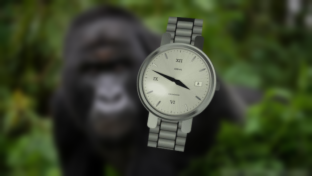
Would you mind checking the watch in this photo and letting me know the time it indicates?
3:48
